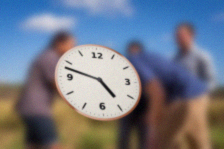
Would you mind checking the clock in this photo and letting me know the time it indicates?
4:48
